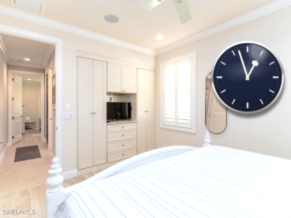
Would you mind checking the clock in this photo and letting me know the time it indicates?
12:57
